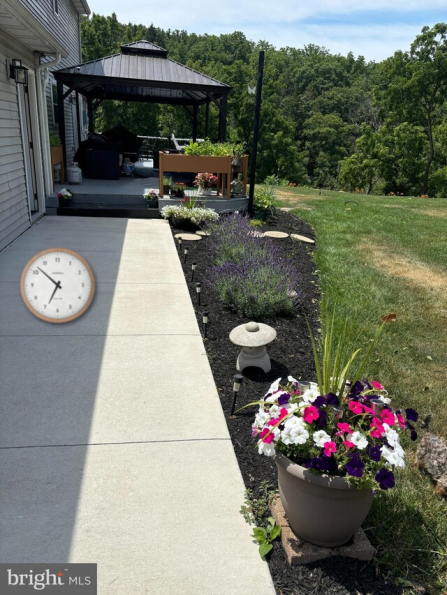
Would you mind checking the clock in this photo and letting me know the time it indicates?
6:52
